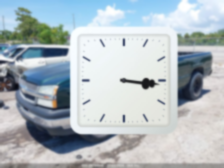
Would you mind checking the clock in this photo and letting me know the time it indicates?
3:16
